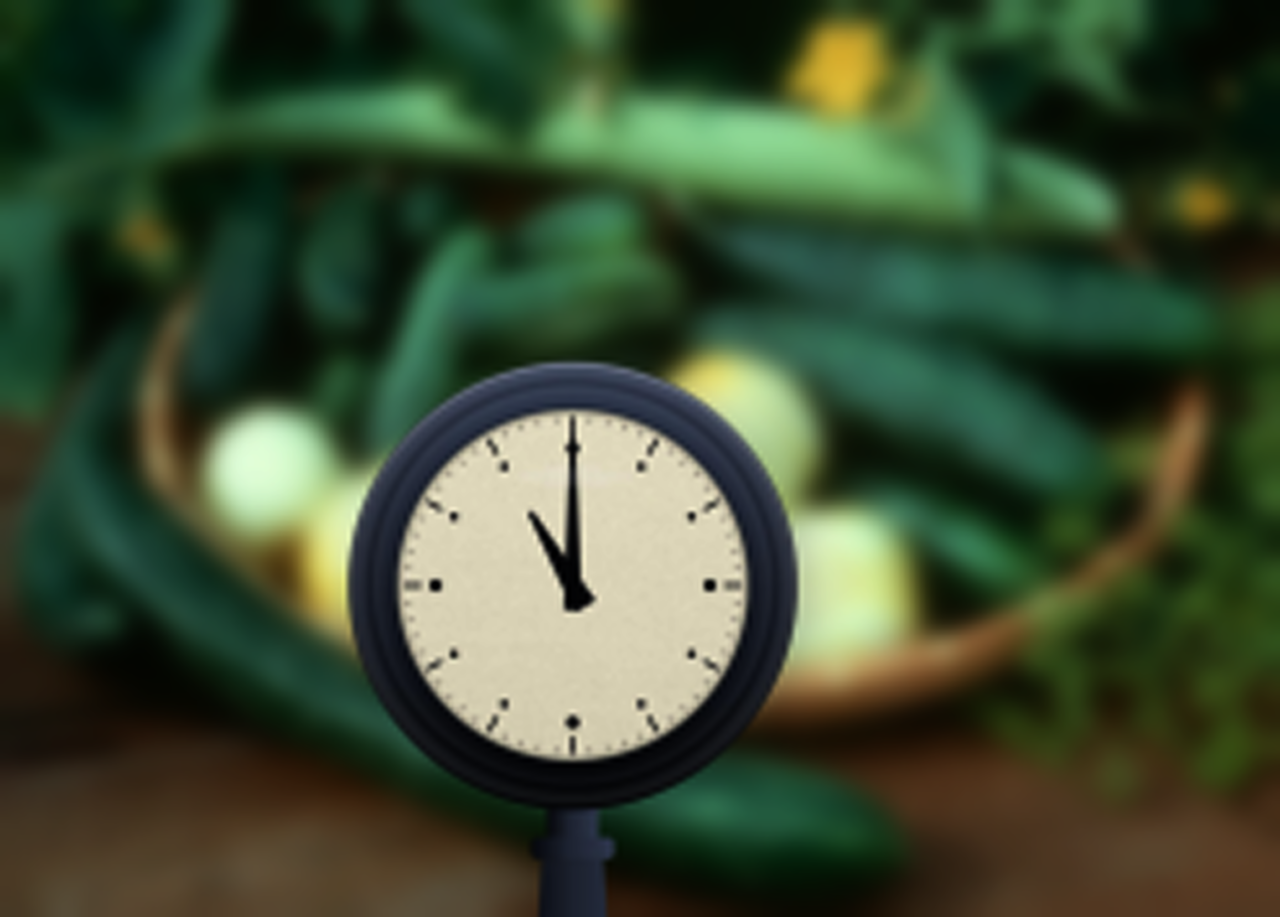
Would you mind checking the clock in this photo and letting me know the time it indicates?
11:00
